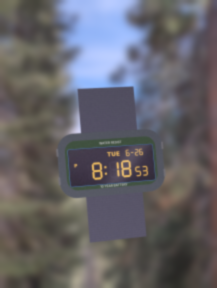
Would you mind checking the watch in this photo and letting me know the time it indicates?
8:18:53
